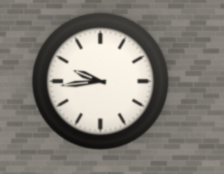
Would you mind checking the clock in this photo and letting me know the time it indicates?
9:44
